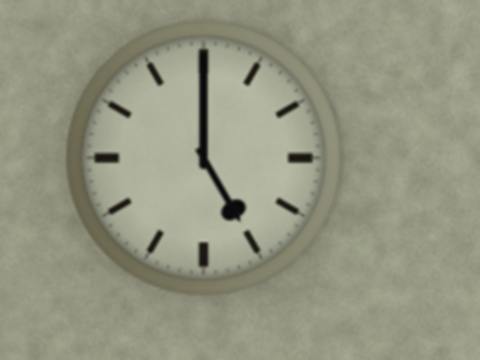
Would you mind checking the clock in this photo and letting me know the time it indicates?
5:00
